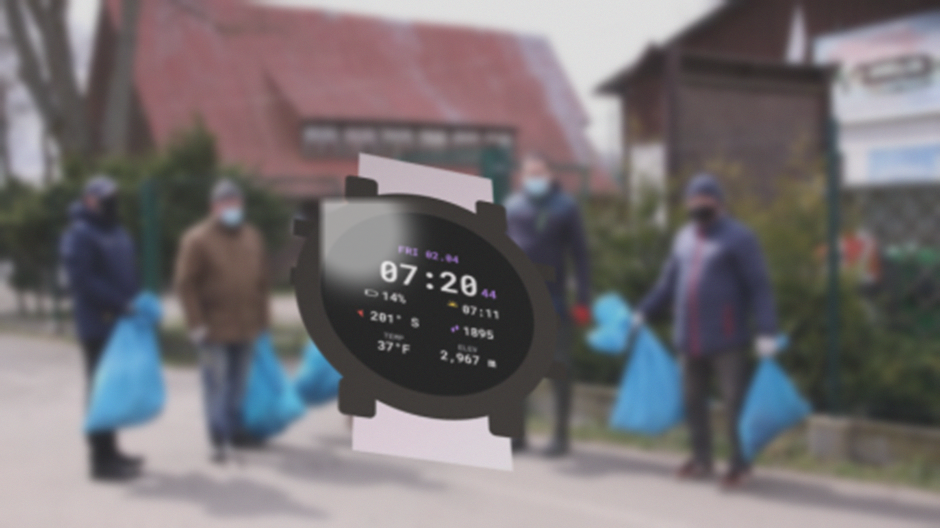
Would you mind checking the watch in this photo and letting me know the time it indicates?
7:20
